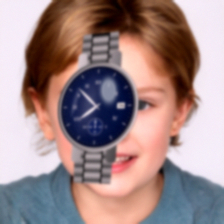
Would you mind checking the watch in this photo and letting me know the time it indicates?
7:52
